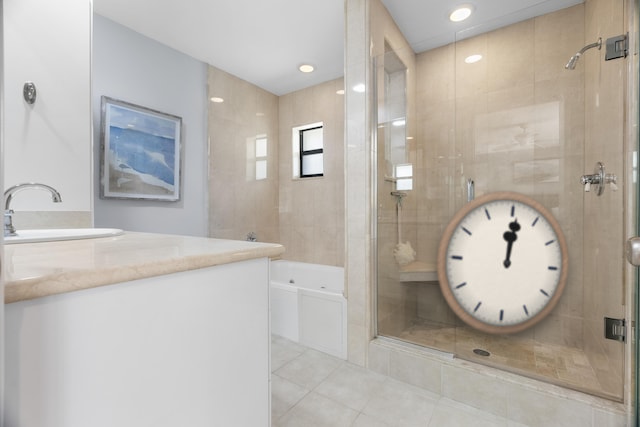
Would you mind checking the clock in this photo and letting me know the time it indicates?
12:01
